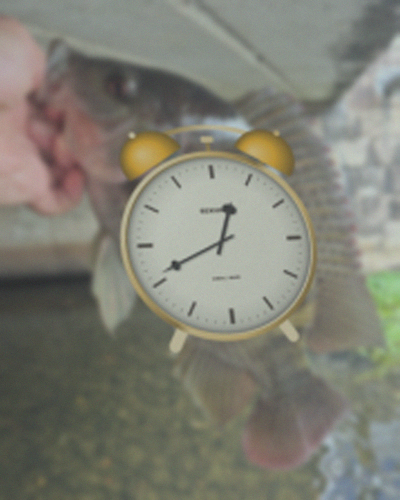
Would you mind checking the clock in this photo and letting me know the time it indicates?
12:41
